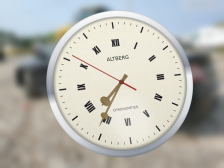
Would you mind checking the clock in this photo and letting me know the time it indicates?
7:35:51
